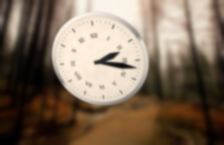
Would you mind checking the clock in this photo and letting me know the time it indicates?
2:17
